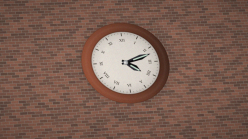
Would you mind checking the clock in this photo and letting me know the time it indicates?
4:12
